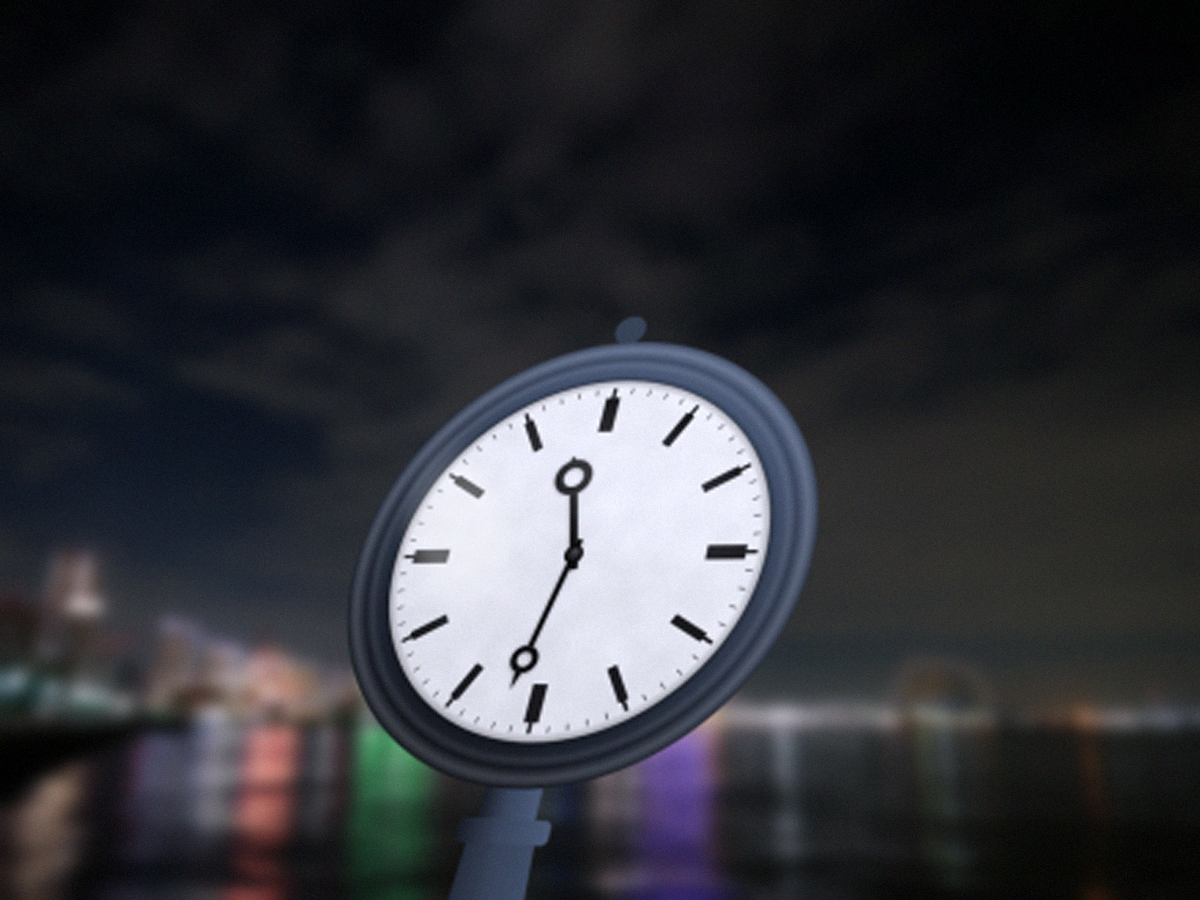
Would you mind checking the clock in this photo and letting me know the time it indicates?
11:32
